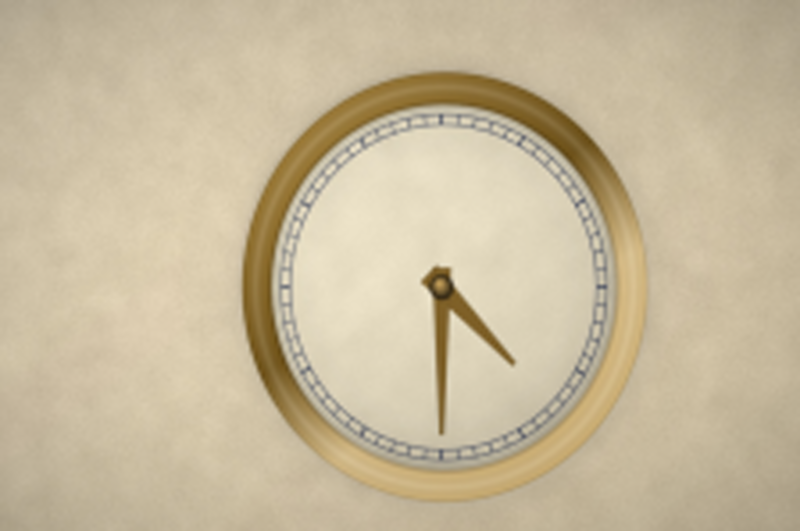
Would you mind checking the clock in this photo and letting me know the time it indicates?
4:30
